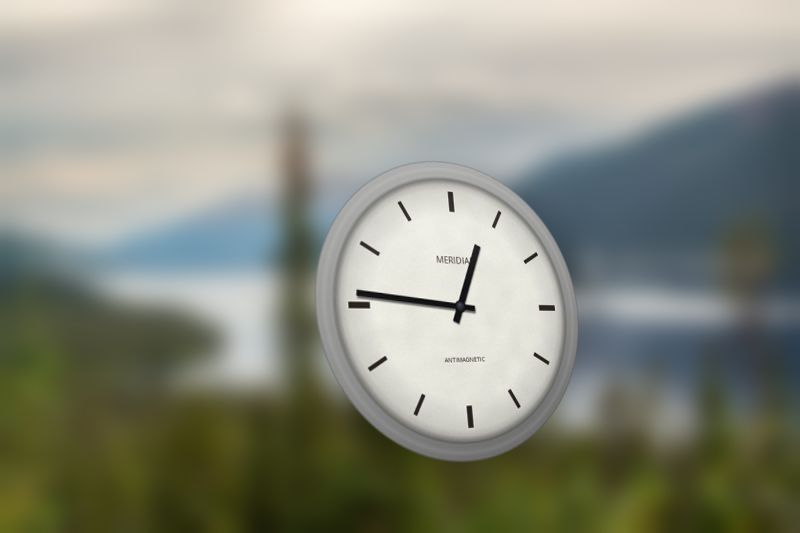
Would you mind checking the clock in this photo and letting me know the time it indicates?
12:46
